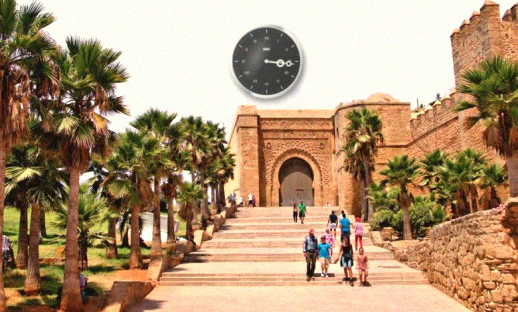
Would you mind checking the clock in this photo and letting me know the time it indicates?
3:16
